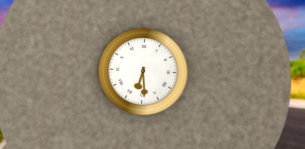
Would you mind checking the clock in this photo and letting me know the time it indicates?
6:29
